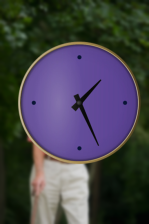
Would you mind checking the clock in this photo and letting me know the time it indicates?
1:26
